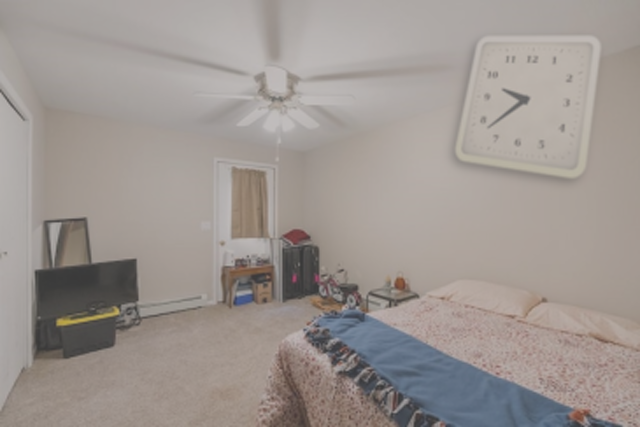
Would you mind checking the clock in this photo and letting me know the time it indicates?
9:38
